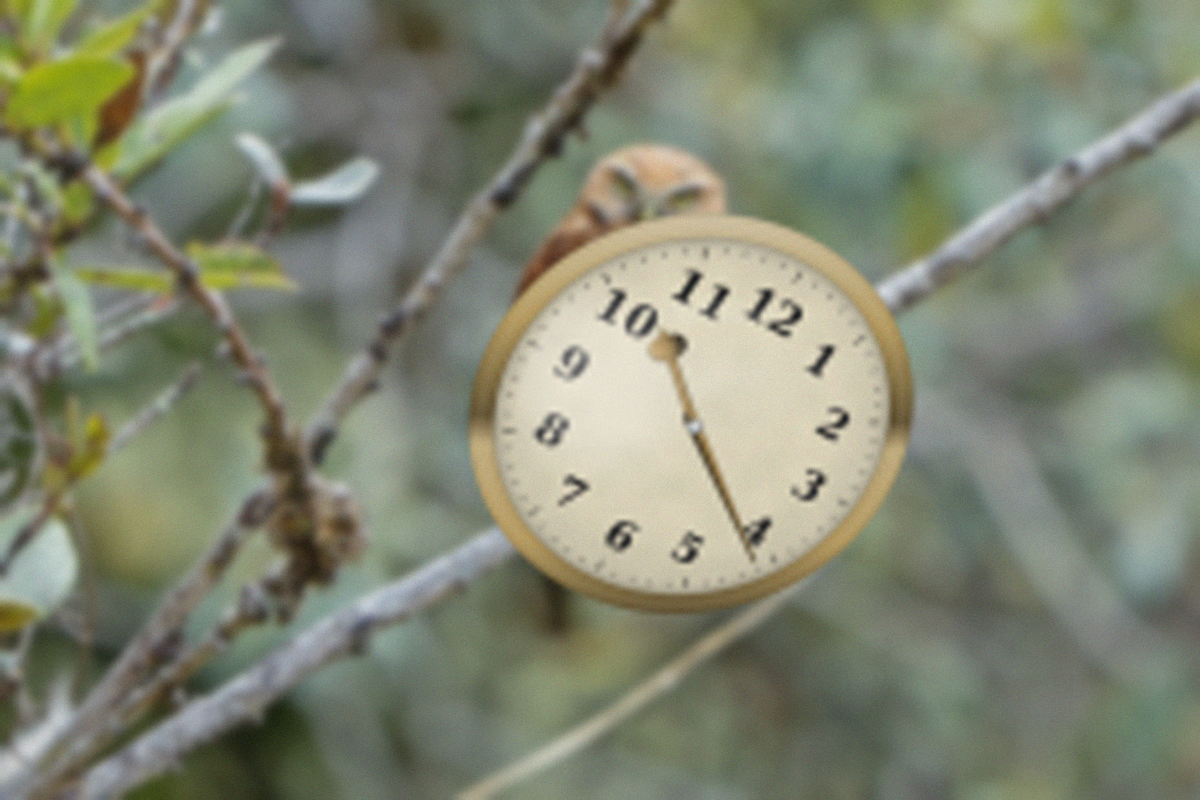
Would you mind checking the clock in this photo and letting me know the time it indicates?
10:21
